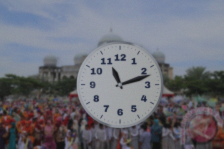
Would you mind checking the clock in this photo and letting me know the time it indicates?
11:12
